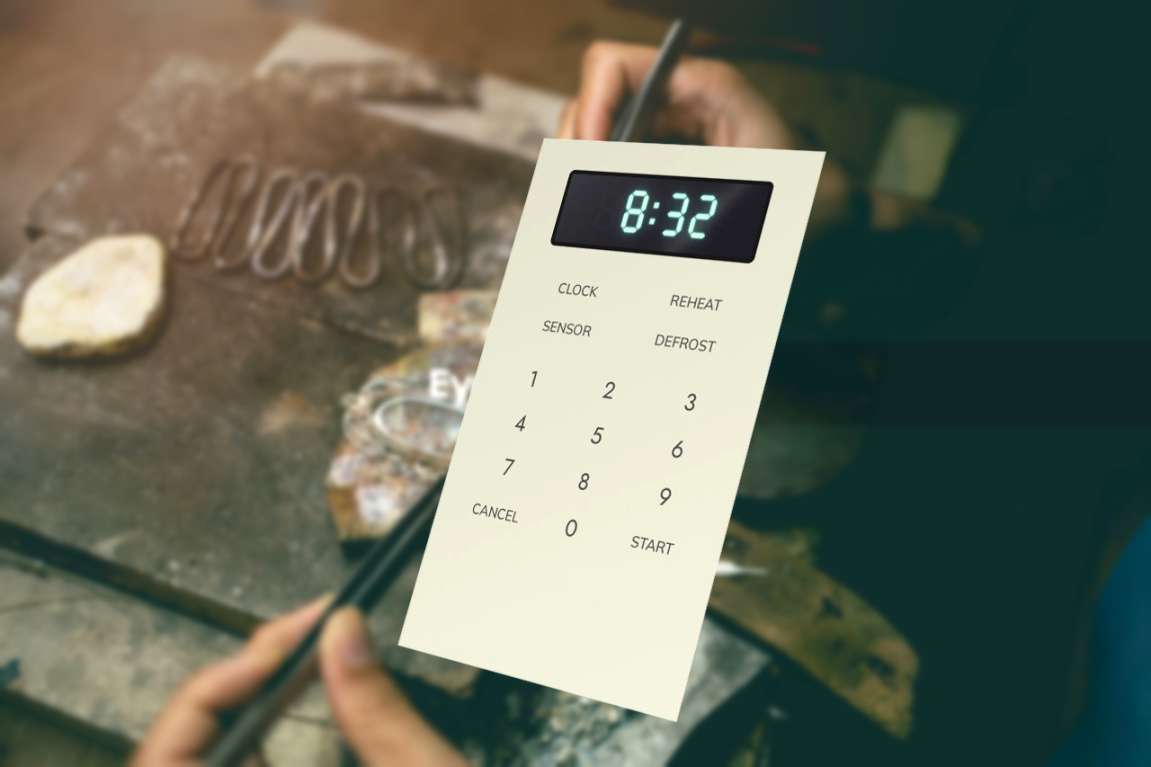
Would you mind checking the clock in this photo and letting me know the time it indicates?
8:32
